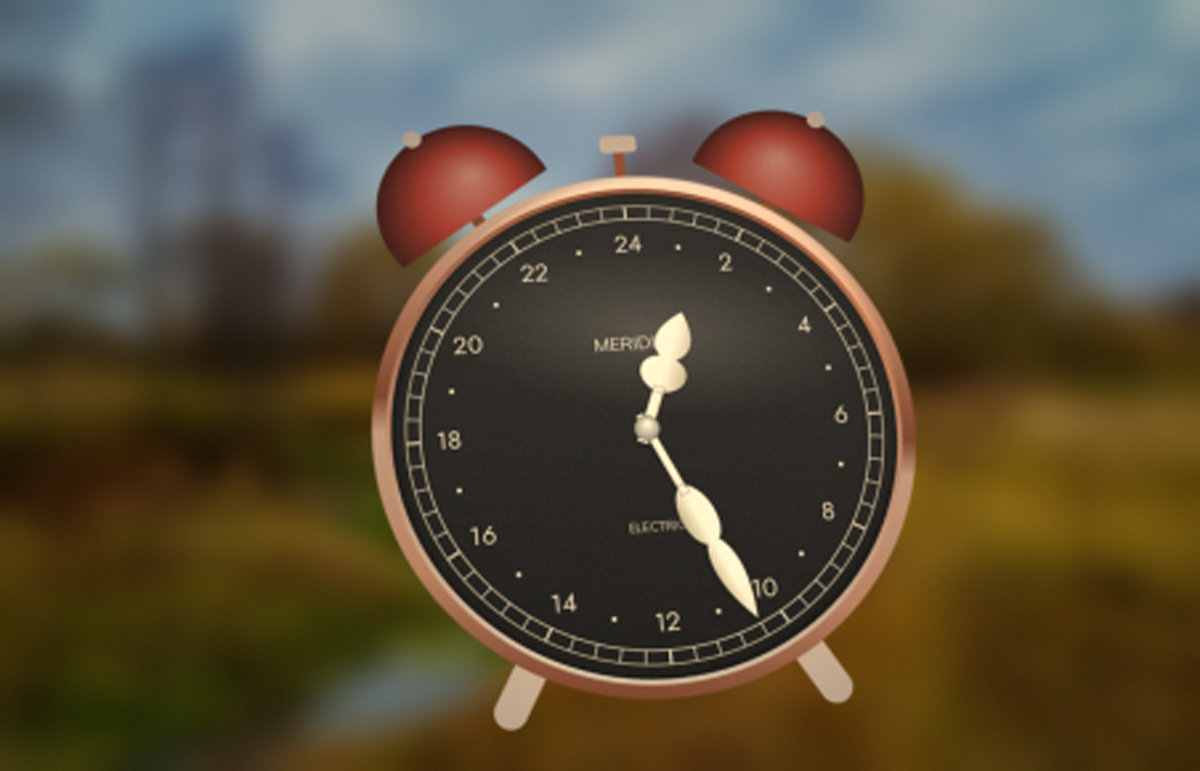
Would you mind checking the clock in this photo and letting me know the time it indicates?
1:26
